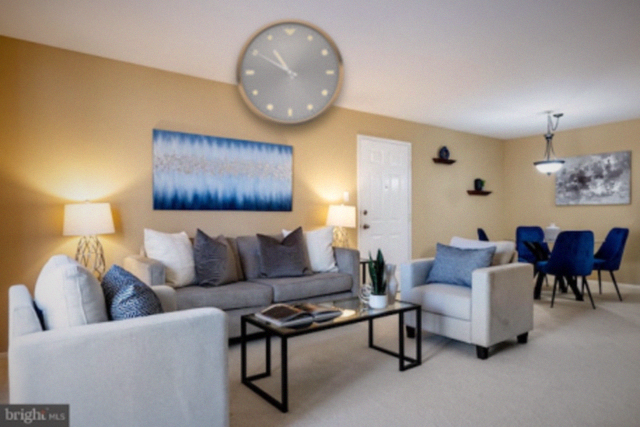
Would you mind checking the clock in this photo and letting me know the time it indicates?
10:50
